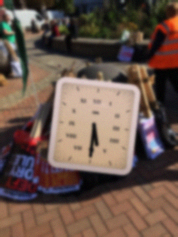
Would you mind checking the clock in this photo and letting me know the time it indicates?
5:30
